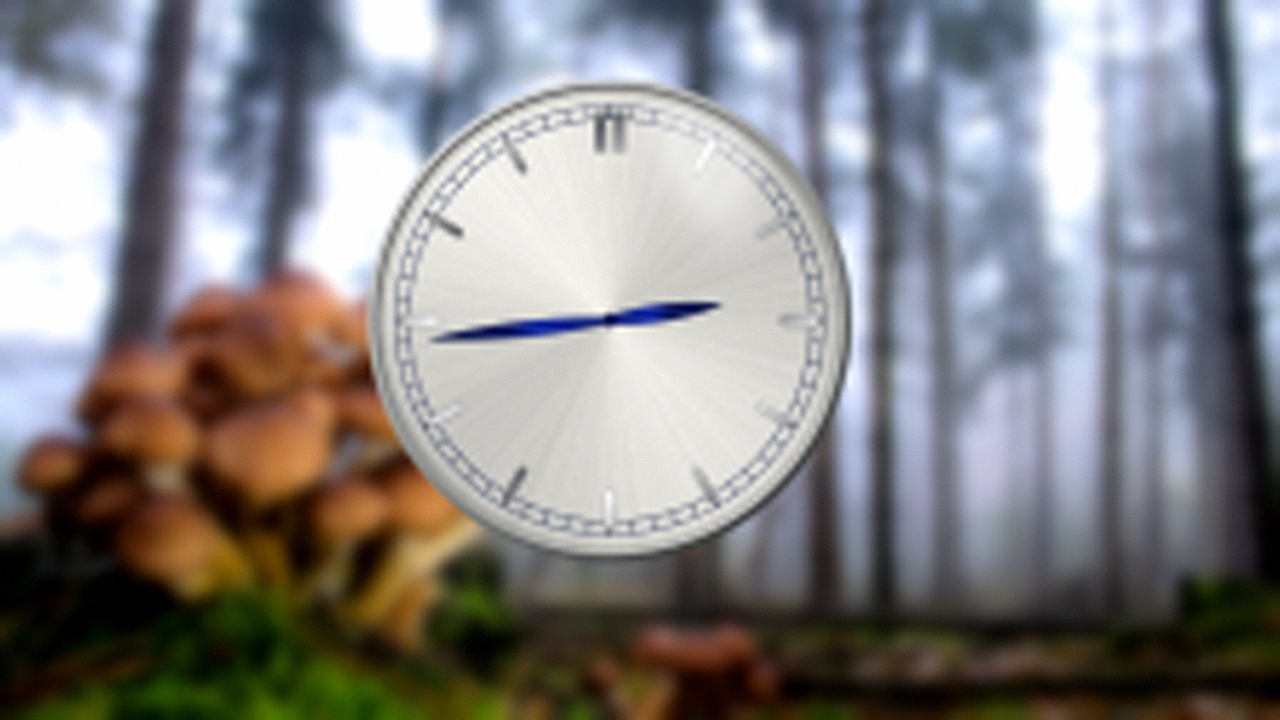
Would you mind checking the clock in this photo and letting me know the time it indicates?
2:44
